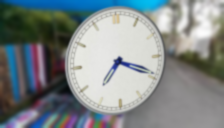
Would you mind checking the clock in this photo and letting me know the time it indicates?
7:19
